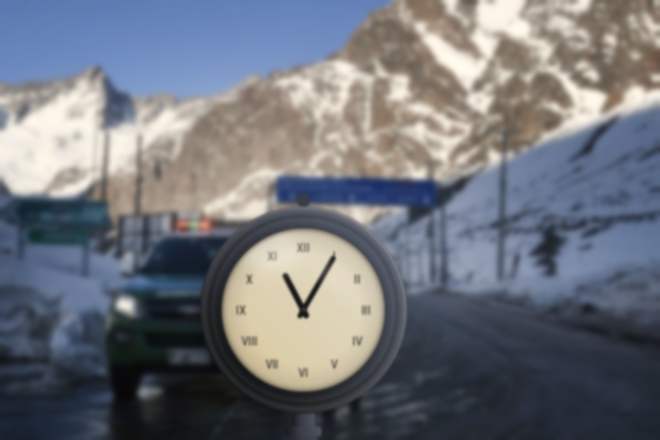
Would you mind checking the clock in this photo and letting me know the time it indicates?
11:05
